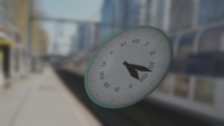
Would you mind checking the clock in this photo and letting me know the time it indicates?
4:17
